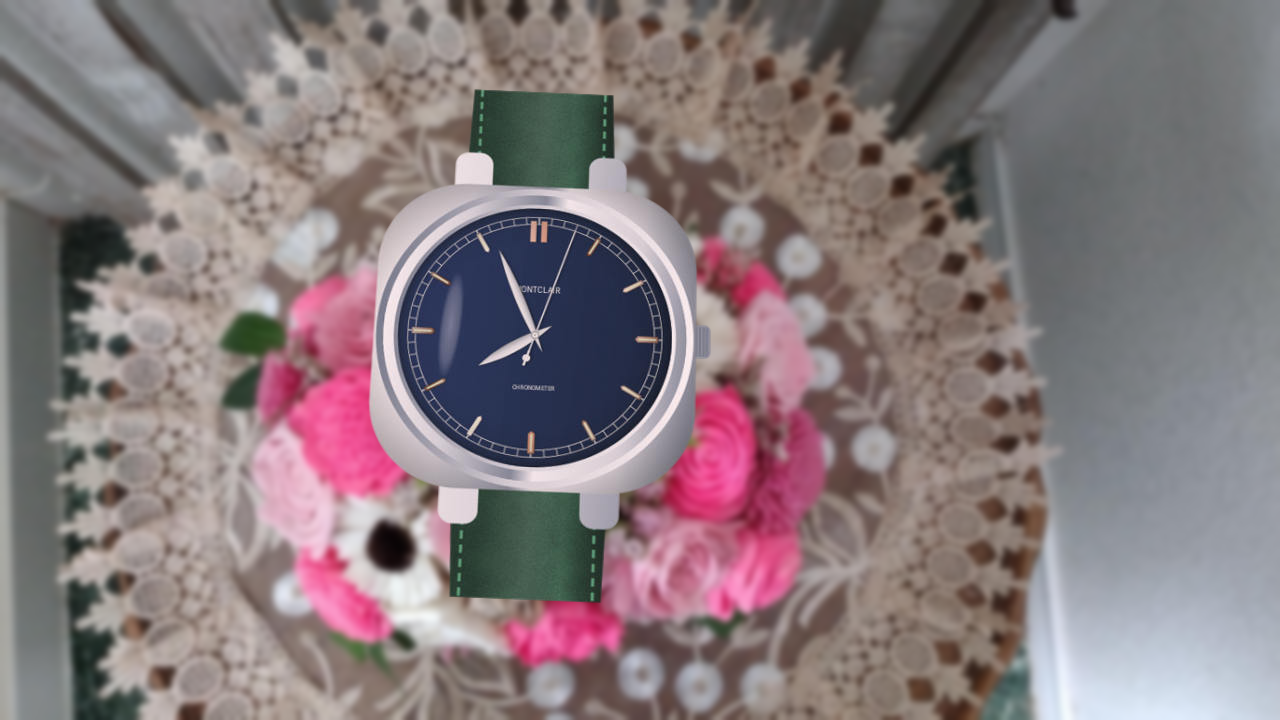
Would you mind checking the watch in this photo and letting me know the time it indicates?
7:56:03
